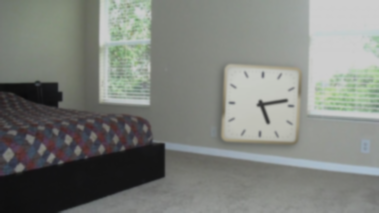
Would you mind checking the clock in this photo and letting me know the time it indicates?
5:13
